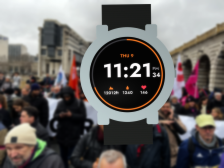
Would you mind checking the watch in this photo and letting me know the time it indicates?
11:21
